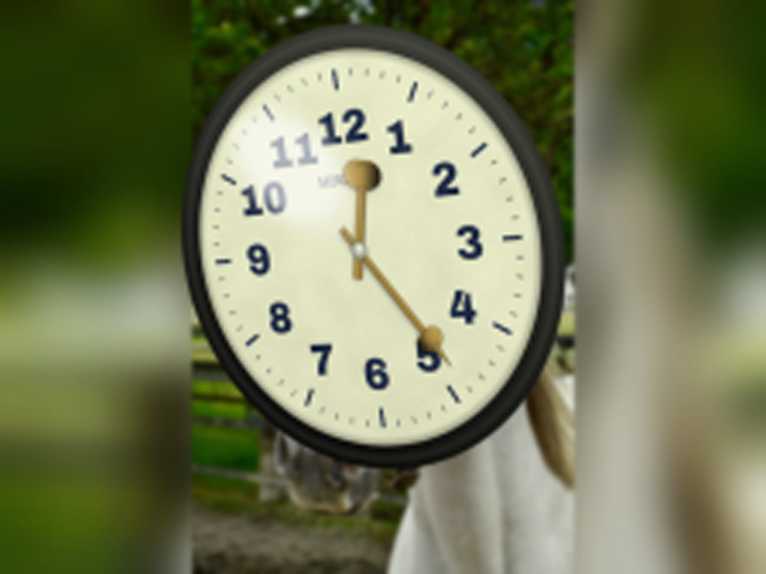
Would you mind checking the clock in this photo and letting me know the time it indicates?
12:24
